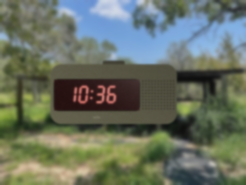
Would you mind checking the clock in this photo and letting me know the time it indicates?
10:36
